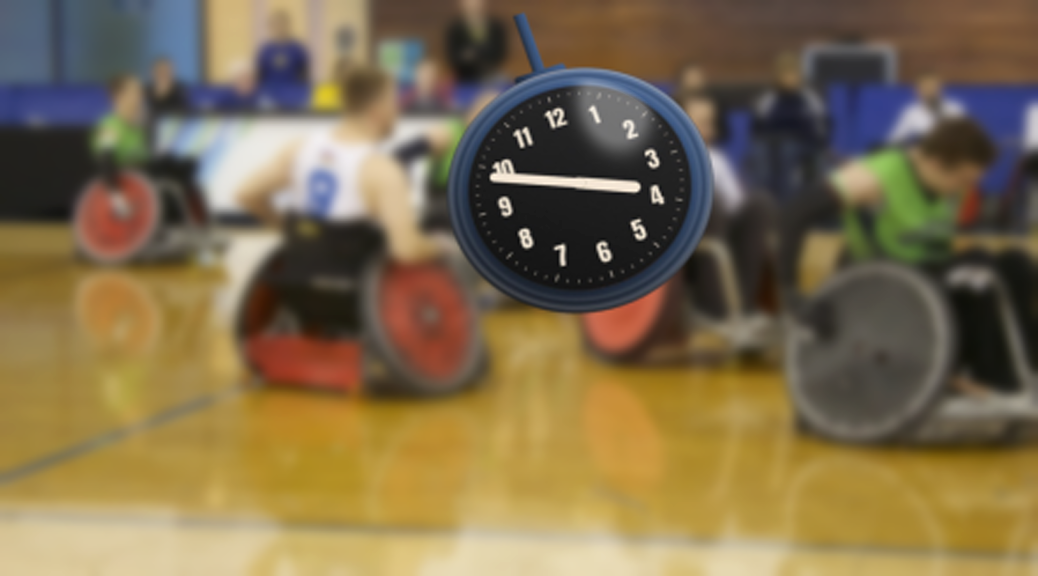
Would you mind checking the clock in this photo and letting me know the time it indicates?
3:49
